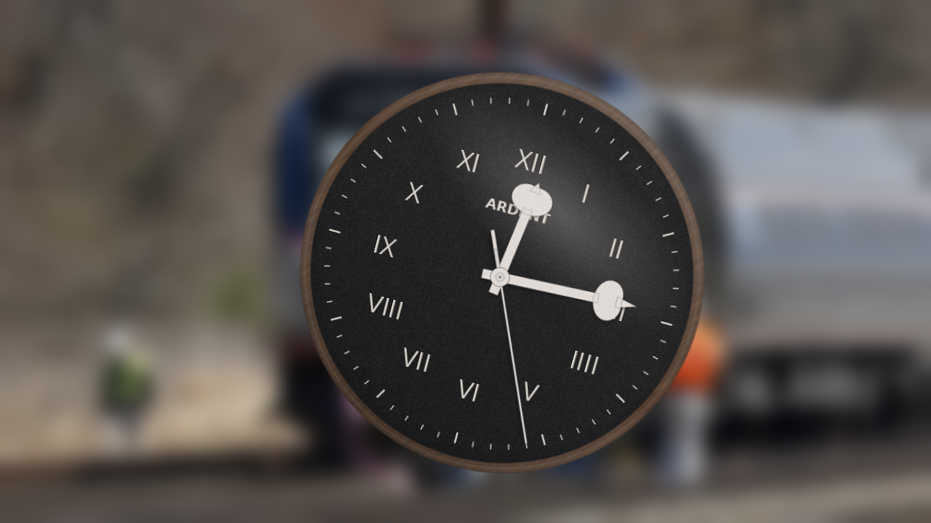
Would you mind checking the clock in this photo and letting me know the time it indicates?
12:14:26
